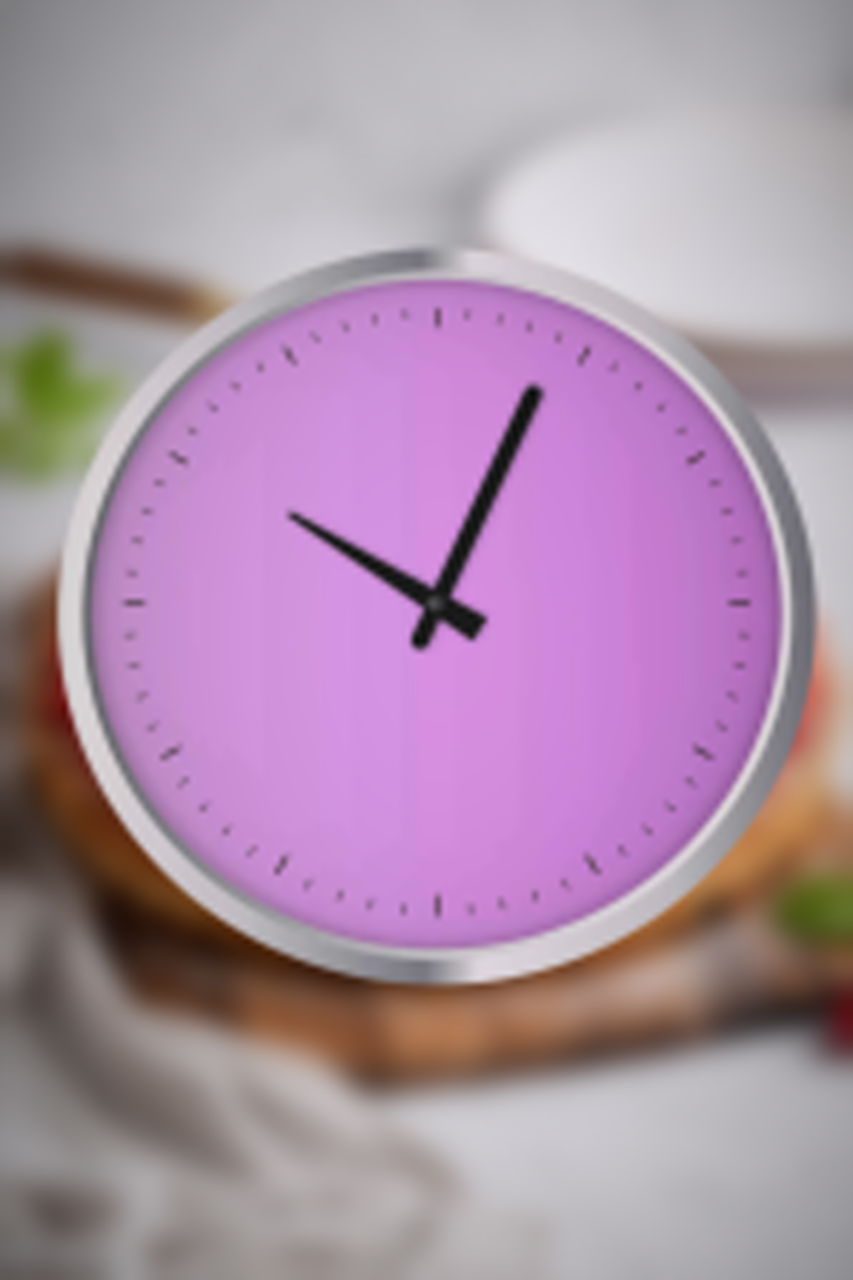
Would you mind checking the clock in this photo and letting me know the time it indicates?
10:04
